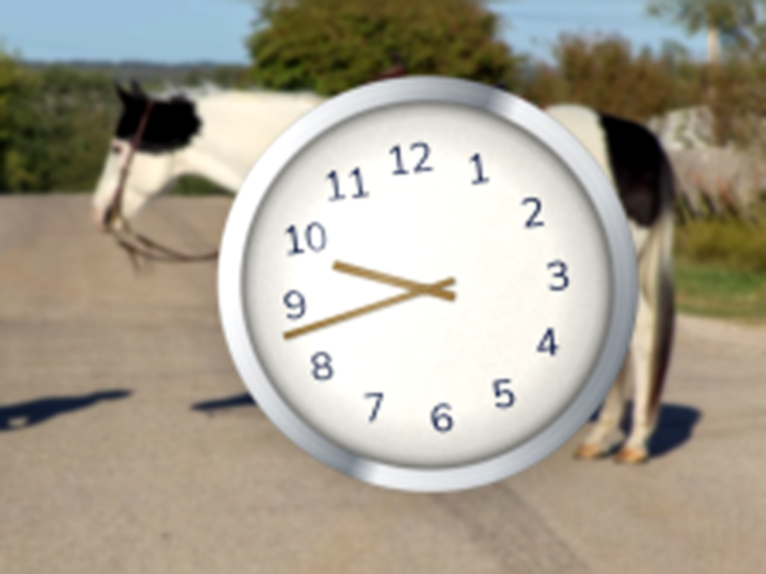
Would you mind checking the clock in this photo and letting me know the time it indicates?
9:43
